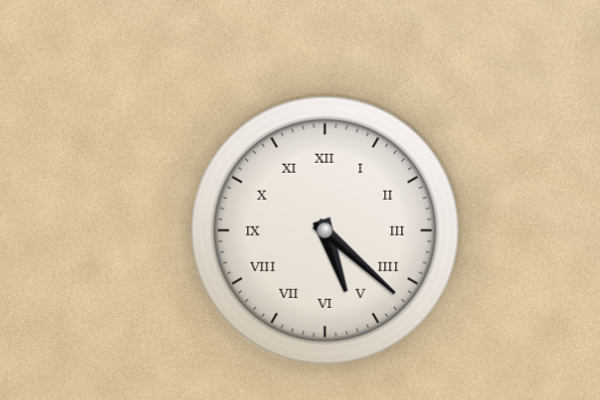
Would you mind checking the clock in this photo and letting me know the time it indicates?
5:22
